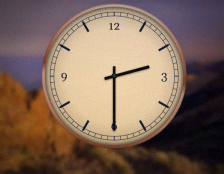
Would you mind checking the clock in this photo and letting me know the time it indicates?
2:30
